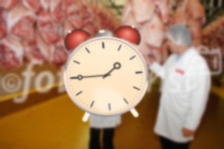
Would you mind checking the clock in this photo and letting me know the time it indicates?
1:45
